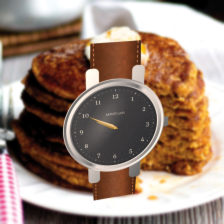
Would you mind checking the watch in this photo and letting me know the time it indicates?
9:50
